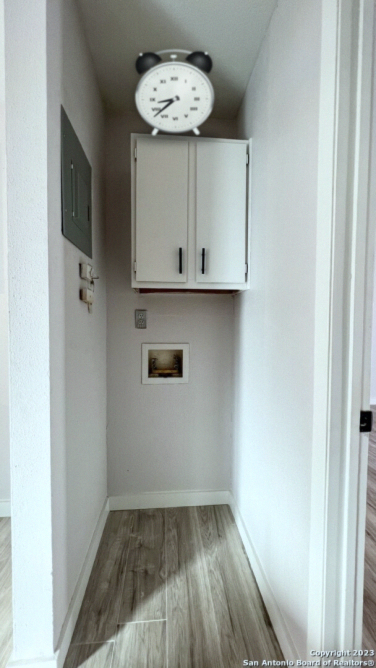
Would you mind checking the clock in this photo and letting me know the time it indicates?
8:38
